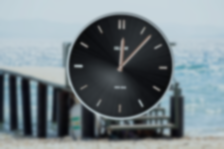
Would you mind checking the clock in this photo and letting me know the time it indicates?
12:07
